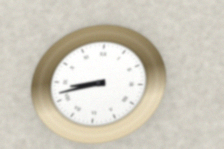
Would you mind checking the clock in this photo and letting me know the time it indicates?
8:42
